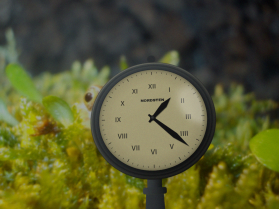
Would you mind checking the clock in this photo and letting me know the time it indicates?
1:22
